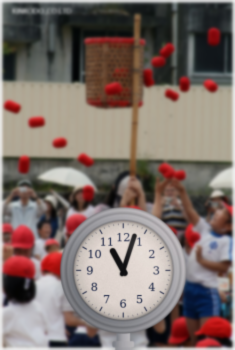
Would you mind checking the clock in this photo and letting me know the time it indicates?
11:03
